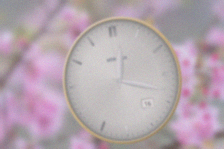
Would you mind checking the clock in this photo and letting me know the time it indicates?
12:18
